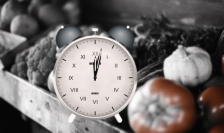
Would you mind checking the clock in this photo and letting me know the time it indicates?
12:02
